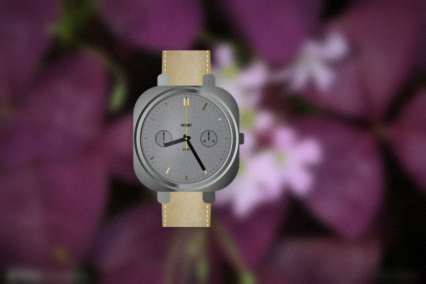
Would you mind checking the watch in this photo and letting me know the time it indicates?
8:25
